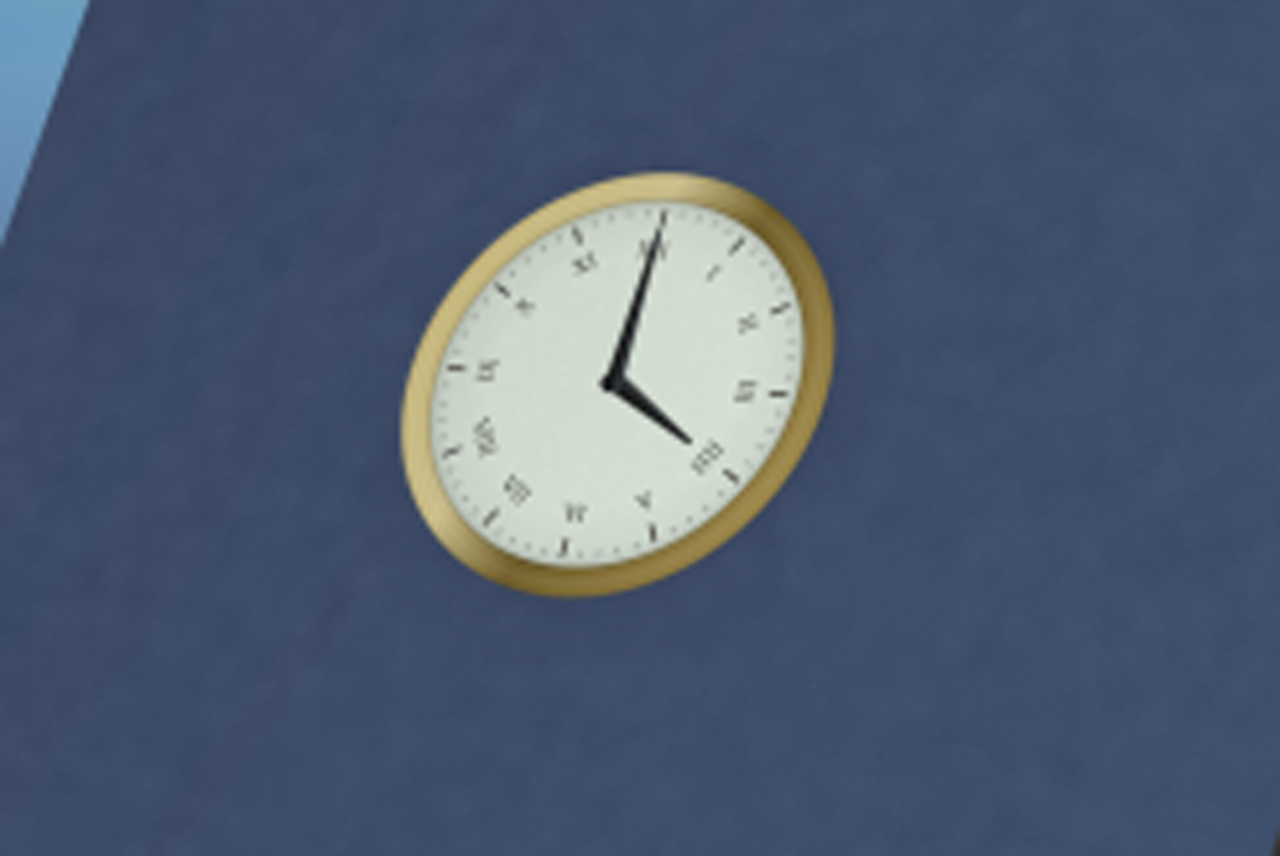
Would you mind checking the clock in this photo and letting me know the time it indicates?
4:00
